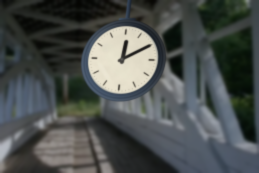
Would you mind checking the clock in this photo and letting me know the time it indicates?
12:10
